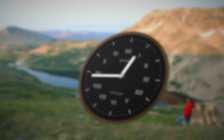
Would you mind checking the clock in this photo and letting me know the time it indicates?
12:44
